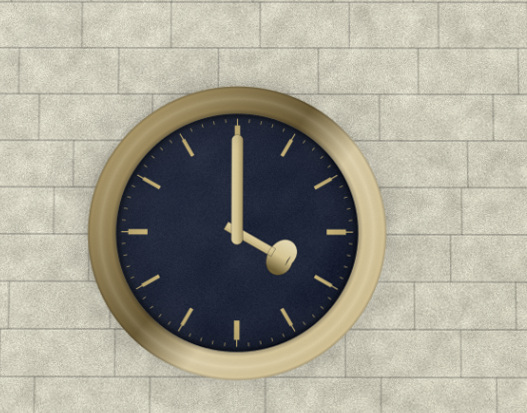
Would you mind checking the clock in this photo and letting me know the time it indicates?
4:00
